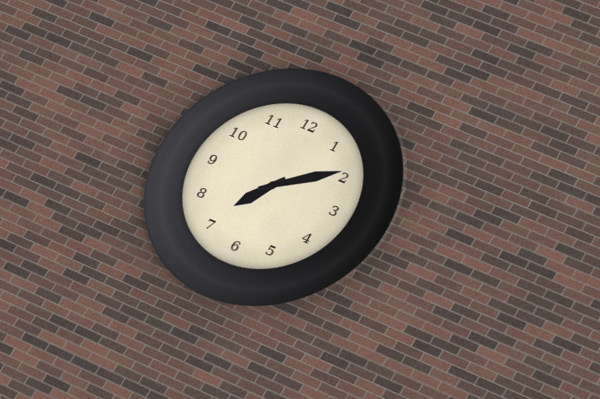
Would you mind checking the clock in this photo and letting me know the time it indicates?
7:09
